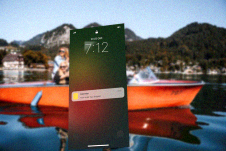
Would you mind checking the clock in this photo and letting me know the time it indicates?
7:12
